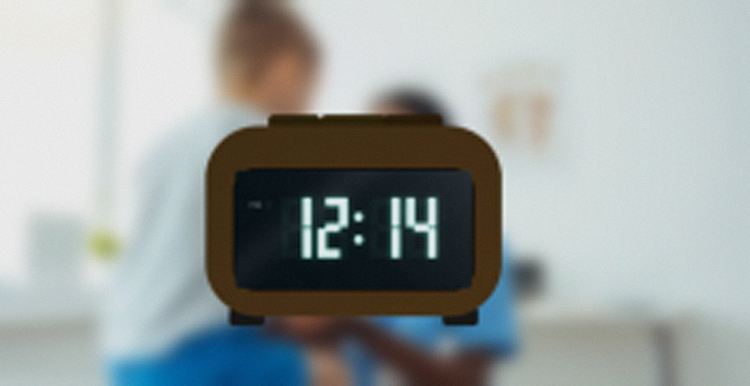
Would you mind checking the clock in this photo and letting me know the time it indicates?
12:14
